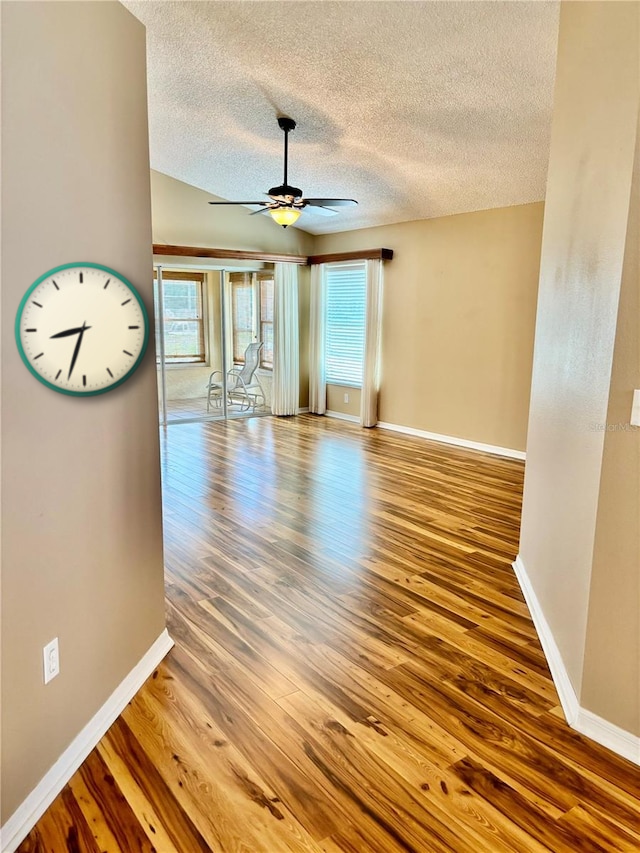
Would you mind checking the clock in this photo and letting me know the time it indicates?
8:33
